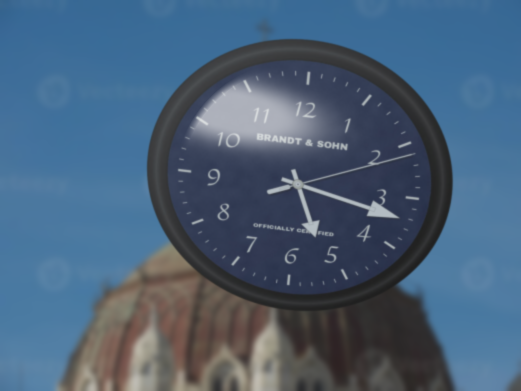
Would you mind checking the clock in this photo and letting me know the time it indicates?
5:17:11
